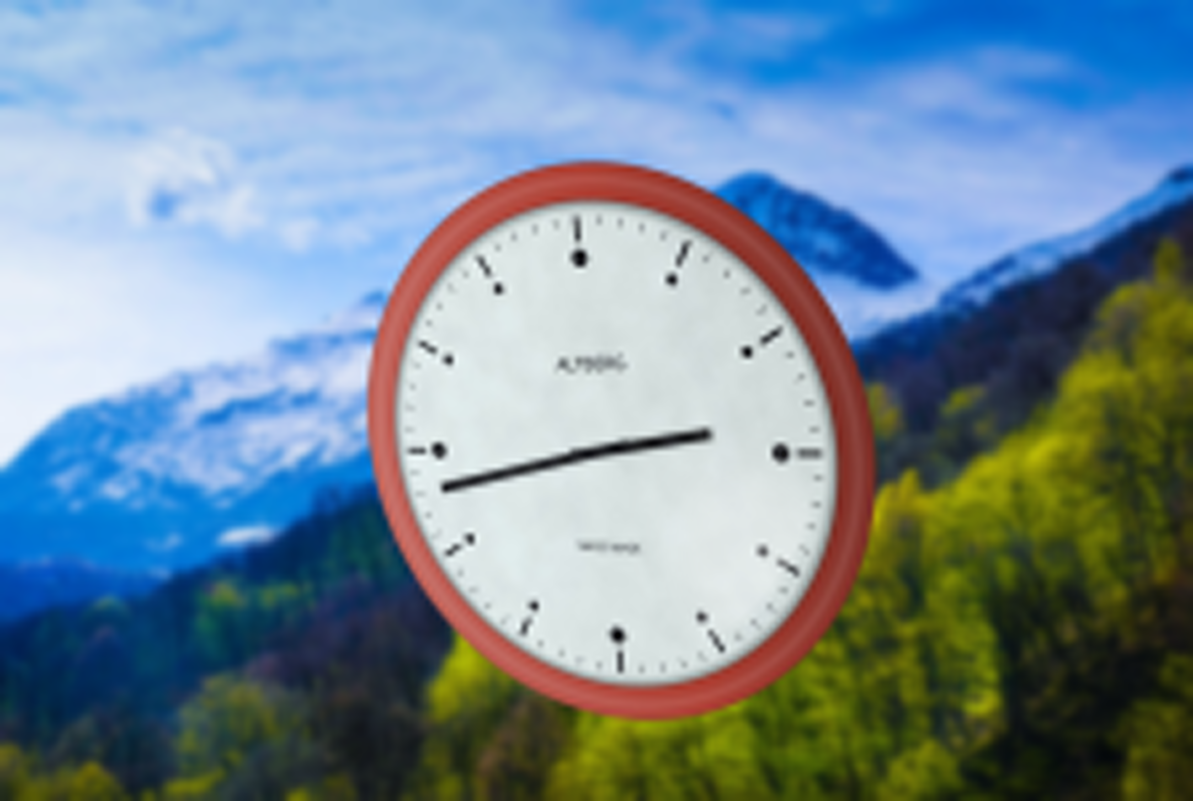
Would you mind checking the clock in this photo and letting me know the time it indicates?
2:43
